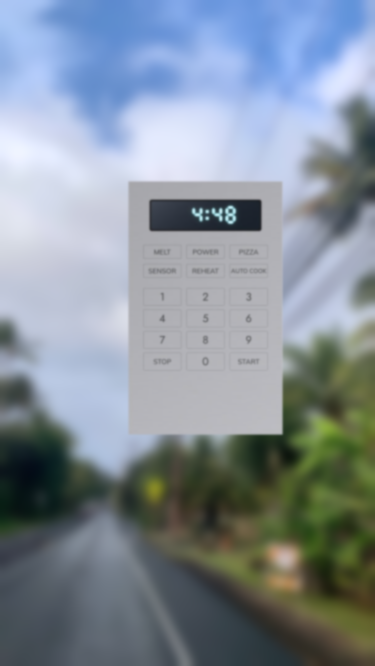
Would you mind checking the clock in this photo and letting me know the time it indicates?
4:48
